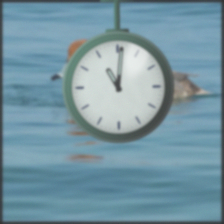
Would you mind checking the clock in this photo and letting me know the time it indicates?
11:01
